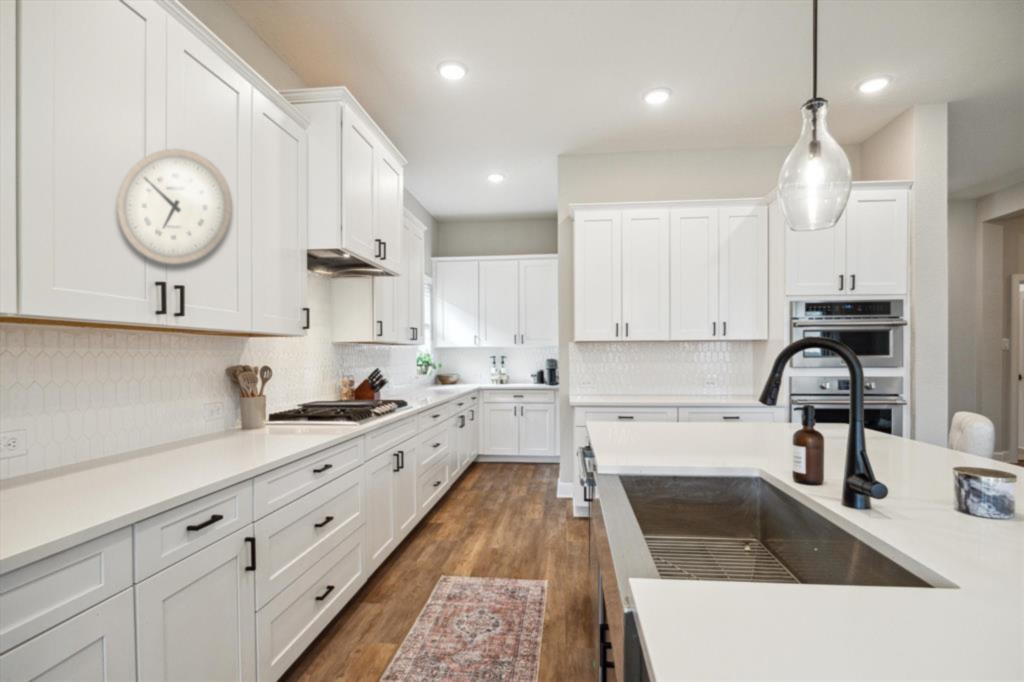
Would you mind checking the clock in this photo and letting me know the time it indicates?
6:52
